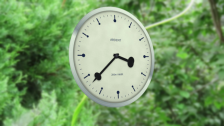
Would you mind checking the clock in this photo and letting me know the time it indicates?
3:38
